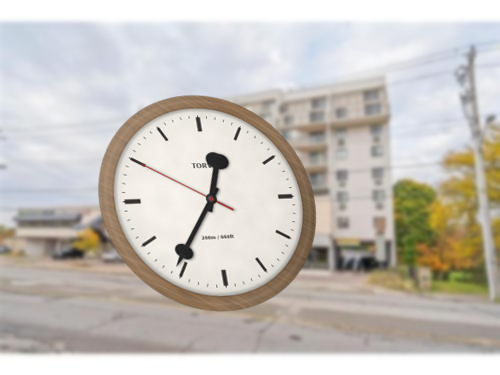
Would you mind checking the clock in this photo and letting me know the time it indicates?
12:35:50
